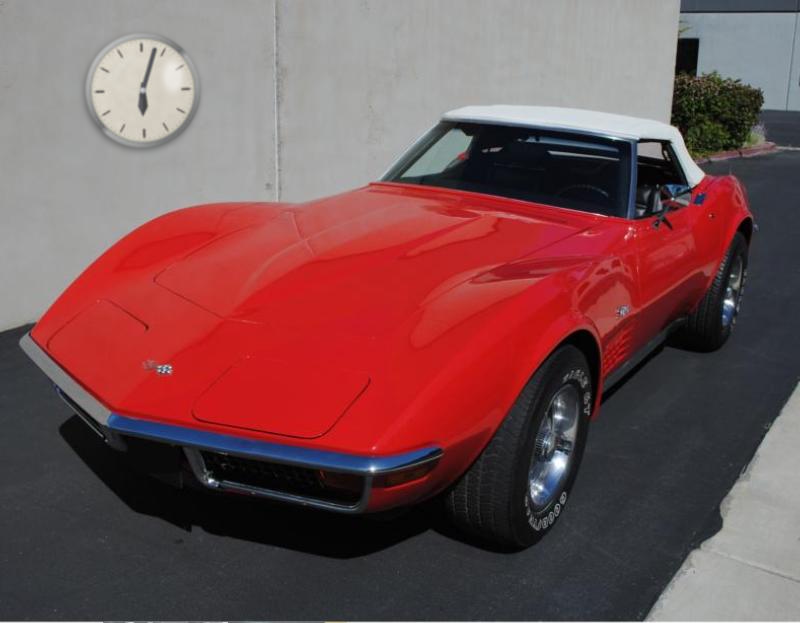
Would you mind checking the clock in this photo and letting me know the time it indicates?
6:03
